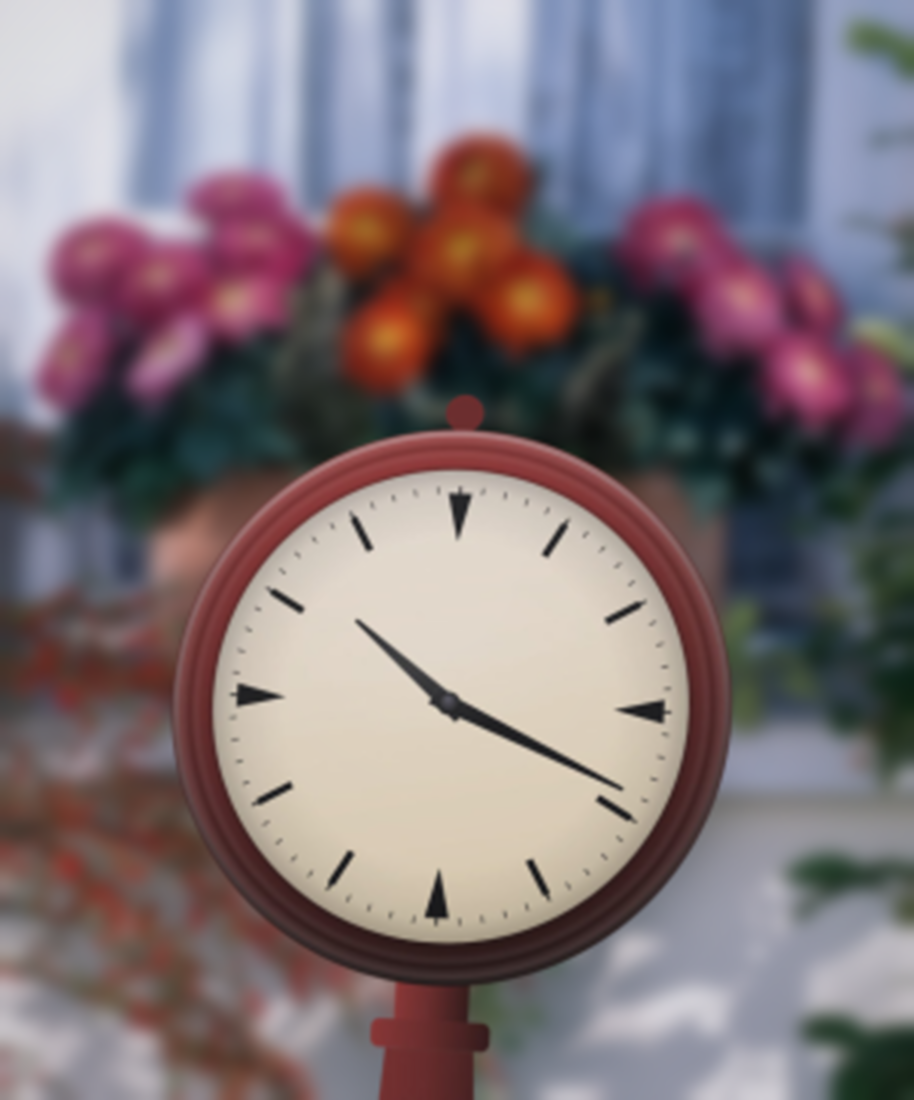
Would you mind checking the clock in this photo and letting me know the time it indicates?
10:19
